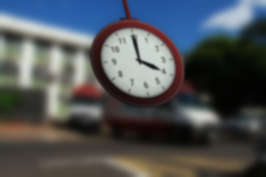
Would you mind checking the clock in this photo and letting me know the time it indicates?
4:00
